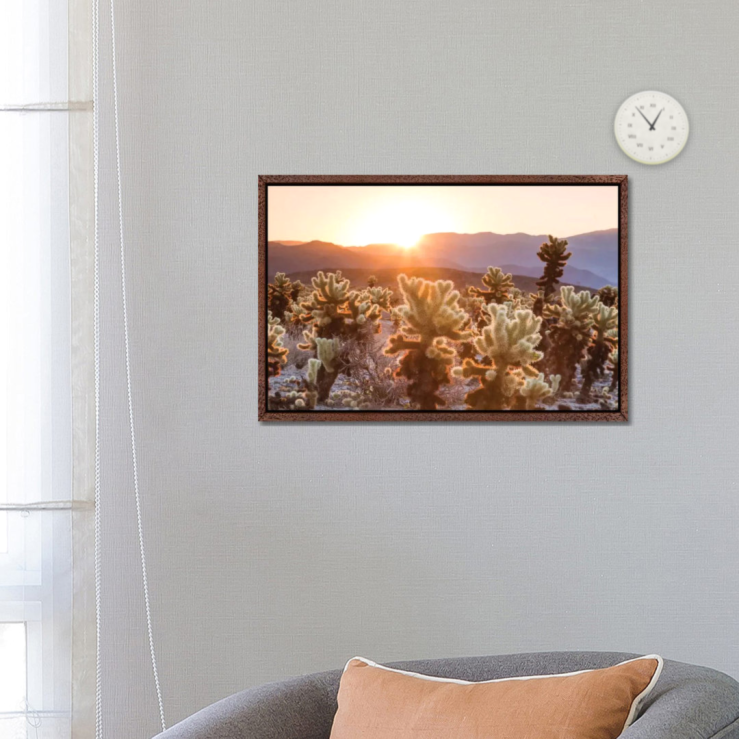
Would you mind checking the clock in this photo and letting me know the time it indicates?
12:53
